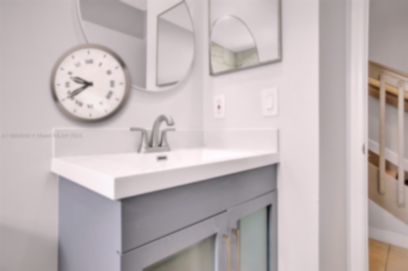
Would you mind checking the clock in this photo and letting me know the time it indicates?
9:40
